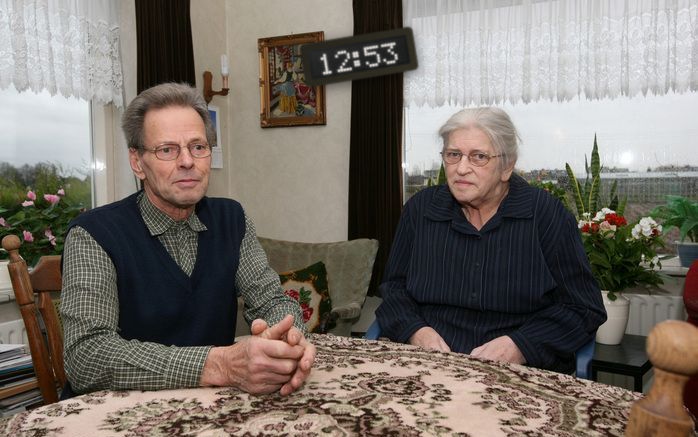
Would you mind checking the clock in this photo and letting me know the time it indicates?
12:53
